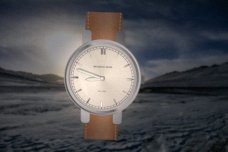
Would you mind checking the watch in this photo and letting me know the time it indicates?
8:48
